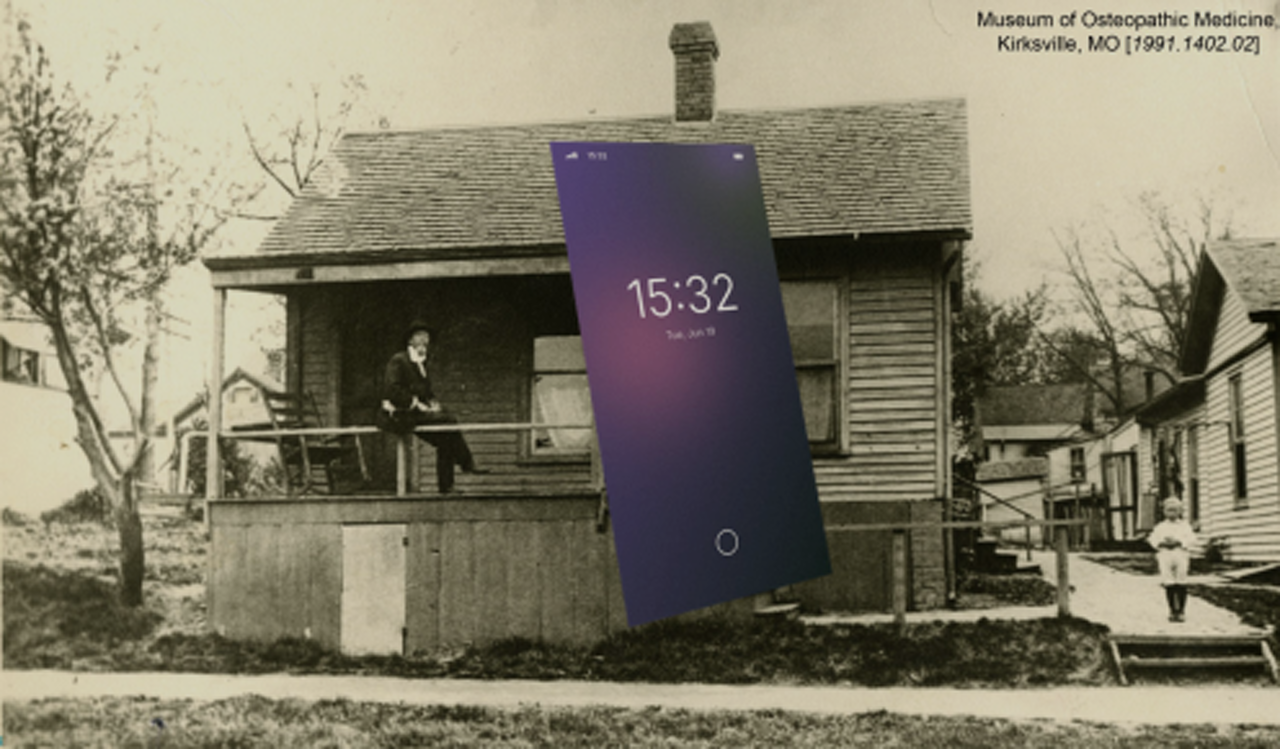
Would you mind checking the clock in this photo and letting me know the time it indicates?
15:32
